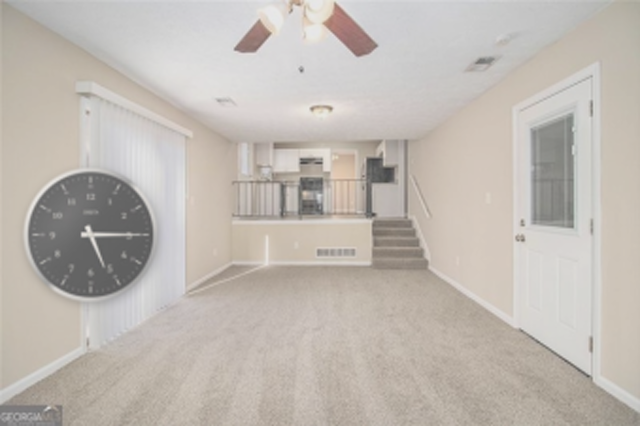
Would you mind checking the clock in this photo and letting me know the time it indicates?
5:15
